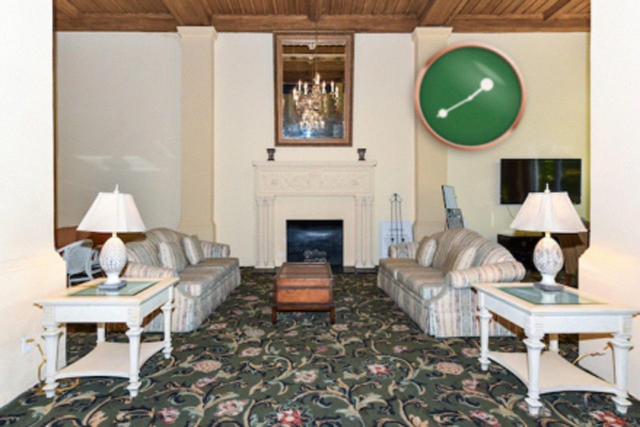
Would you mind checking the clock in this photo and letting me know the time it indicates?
1:40
